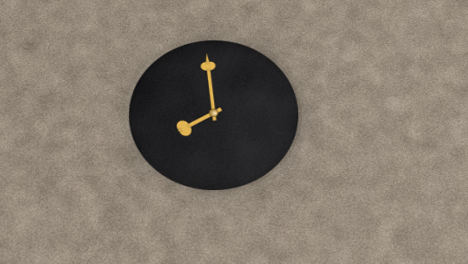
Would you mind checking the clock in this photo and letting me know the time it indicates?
7:59
